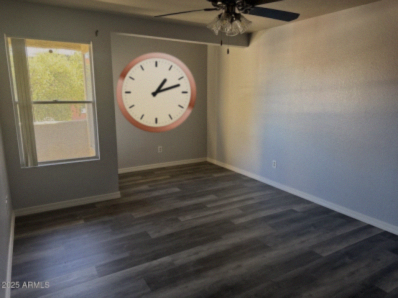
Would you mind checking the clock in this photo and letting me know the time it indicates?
1:12
